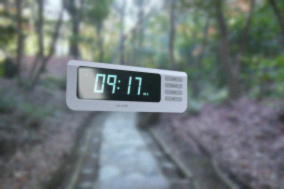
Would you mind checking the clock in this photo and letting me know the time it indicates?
9:17
